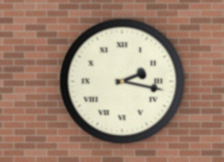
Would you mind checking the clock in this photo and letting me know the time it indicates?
2:17
